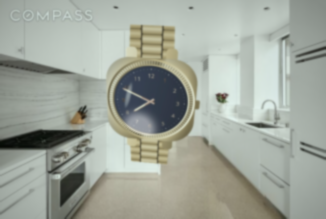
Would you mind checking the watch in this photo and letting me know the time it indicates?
7:49
